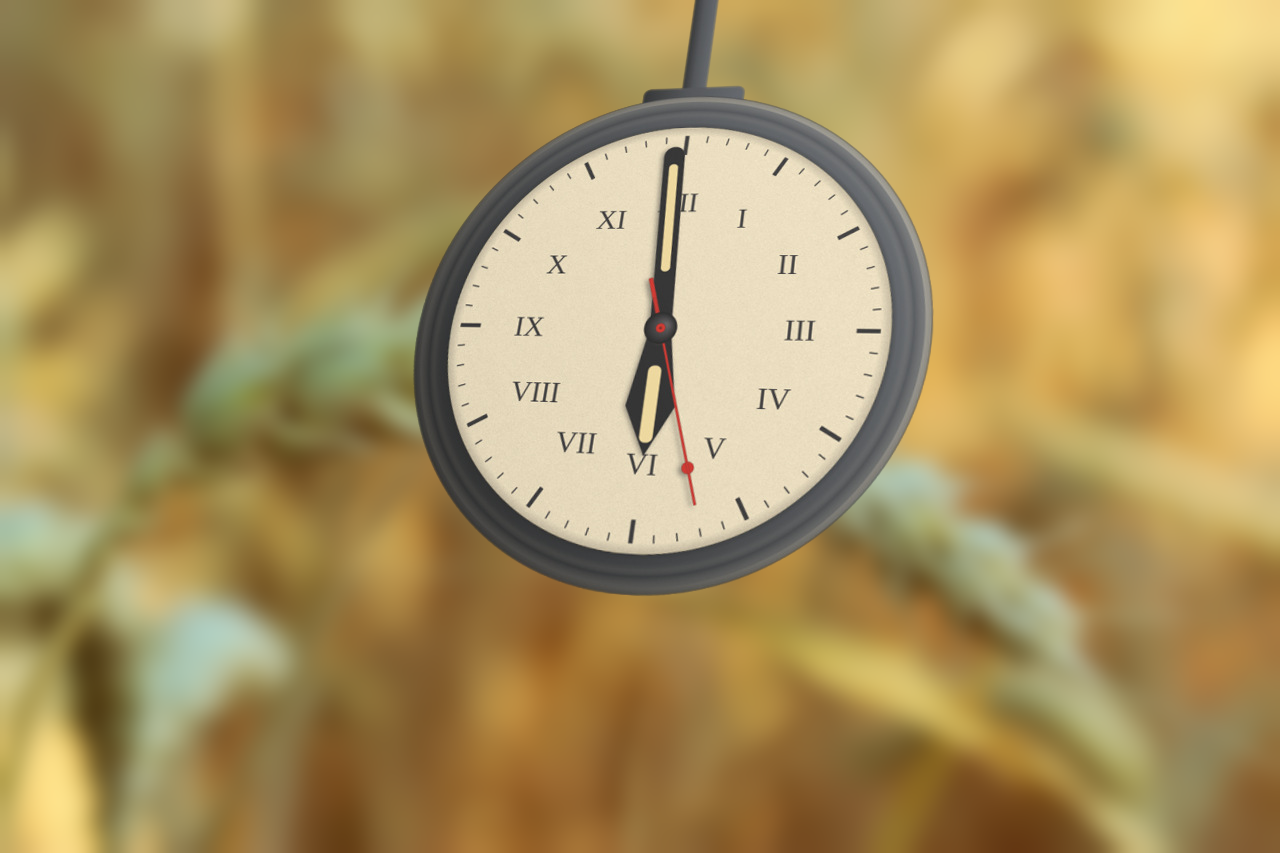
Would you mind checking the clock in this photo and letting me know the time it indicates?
5:59:27
